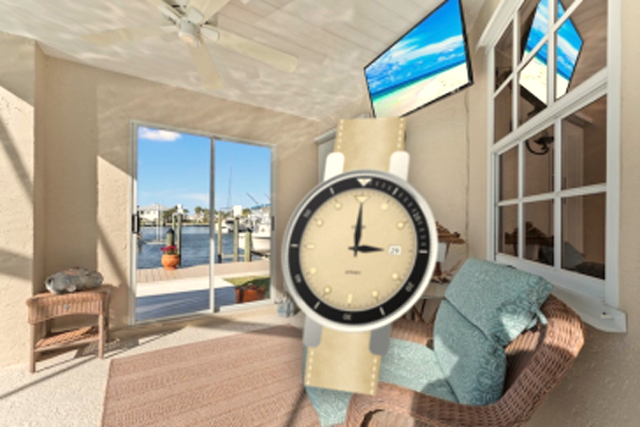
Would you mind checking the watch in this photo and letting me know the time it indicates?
3:00
